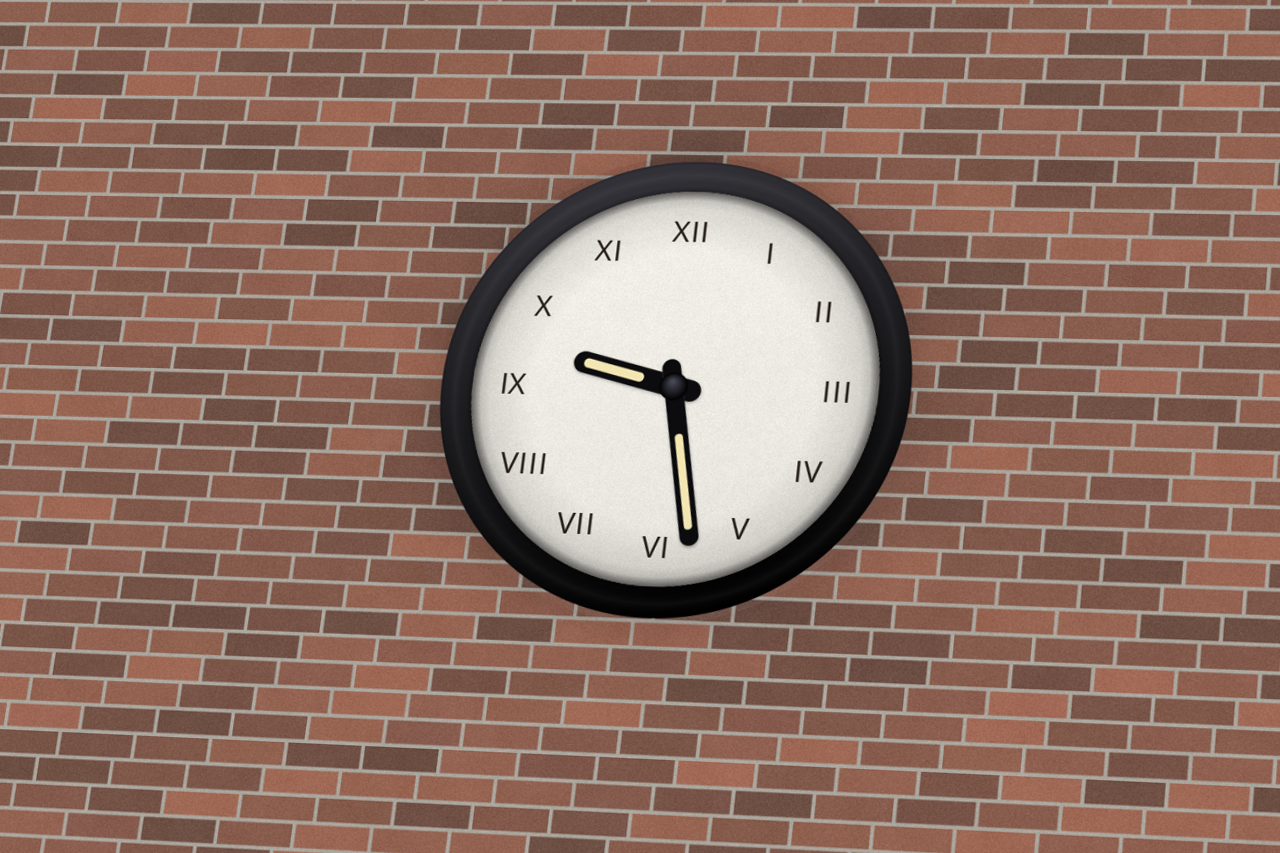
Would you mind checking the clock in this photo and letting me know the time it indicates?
9:28
